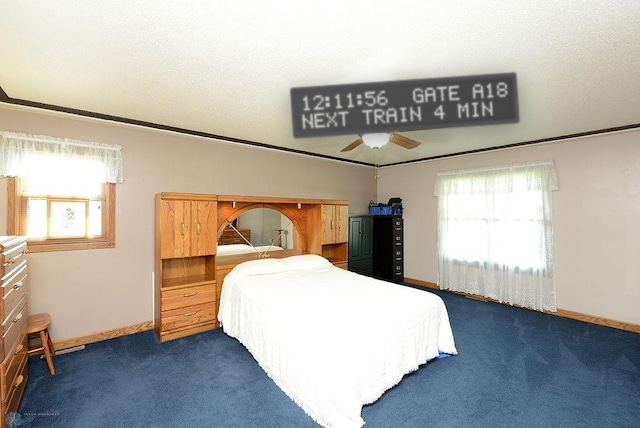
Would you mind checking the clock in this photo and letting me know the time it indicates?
12:11:56
